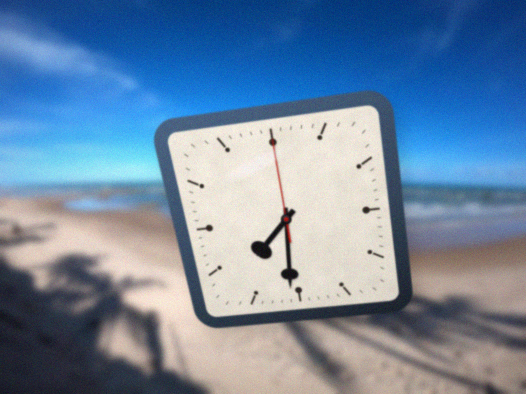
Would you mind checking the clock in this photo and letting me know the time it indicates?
7:31:00
